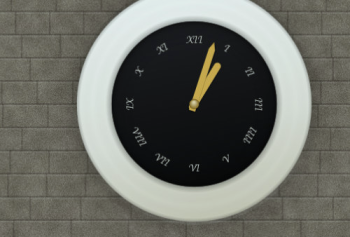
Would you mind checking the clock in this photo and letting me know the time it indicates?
1:03
